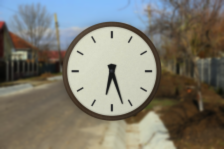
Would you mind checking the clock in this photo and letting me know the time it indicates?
6:27
